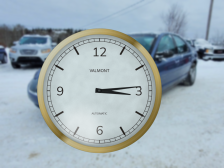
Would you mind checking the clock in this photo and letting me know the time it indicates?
3:14
